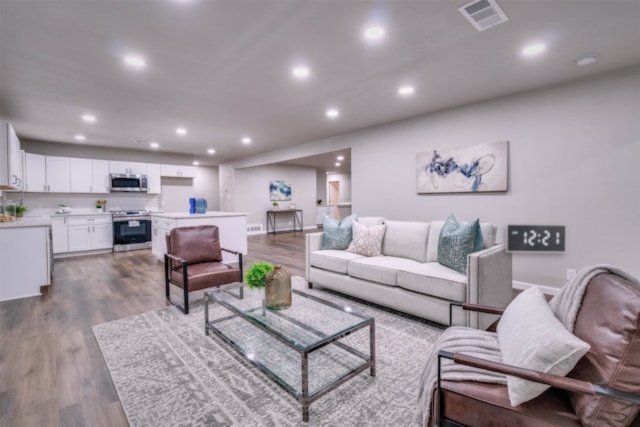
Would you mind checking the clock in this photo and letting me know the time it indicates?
12:21
